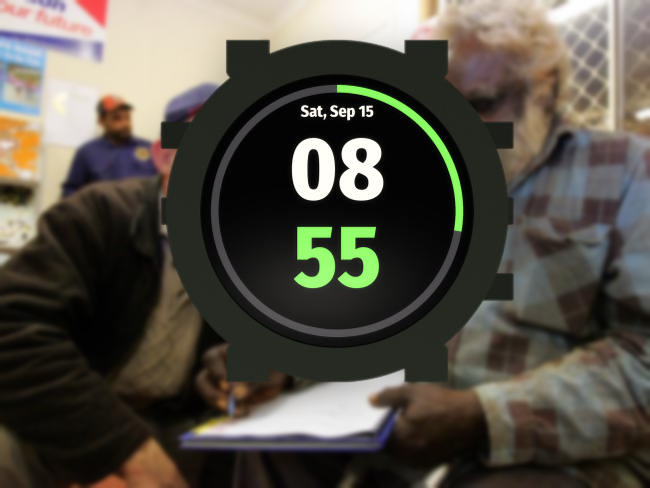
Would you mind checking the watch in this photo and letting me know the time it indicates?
8:55
